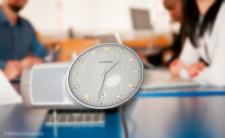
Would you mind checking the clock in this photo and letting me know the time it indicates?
1:31
